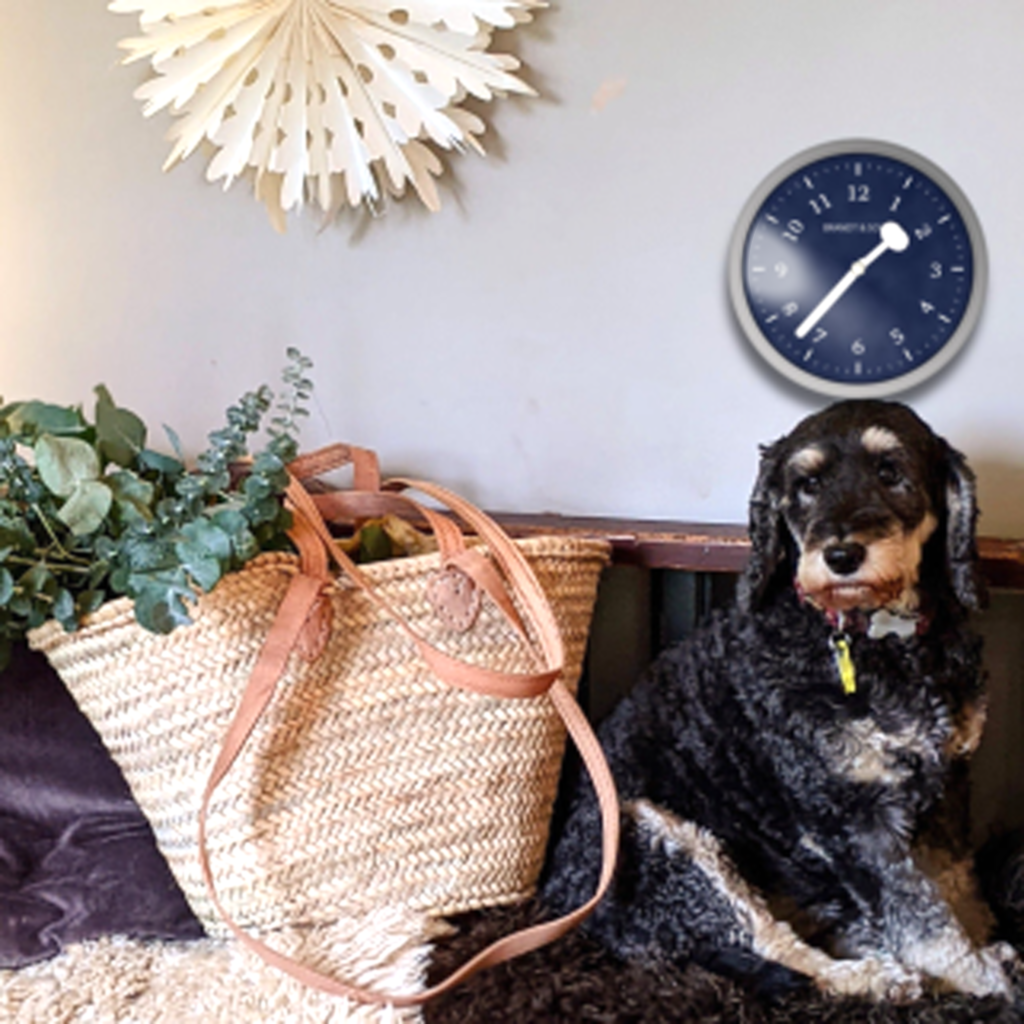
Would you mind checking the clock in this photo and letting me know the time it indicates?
1:37
